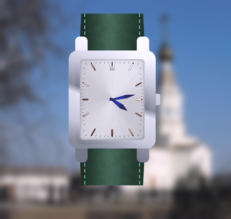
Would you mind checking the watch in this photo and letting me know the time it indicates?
4:13
